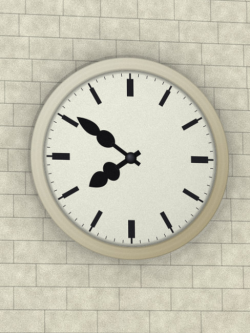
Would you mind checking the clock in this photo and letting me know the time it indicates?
7:51
